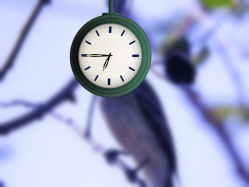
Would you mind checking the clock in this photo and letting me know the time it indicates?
6:45
